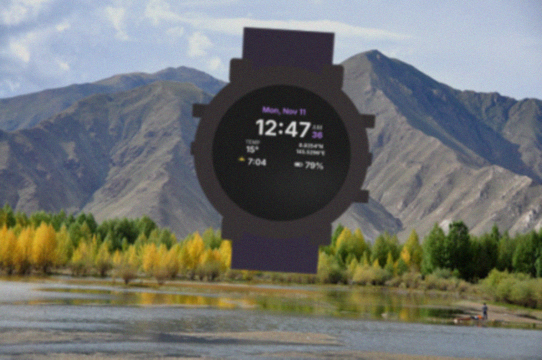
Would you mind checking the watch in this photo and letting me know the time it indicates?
12:47
